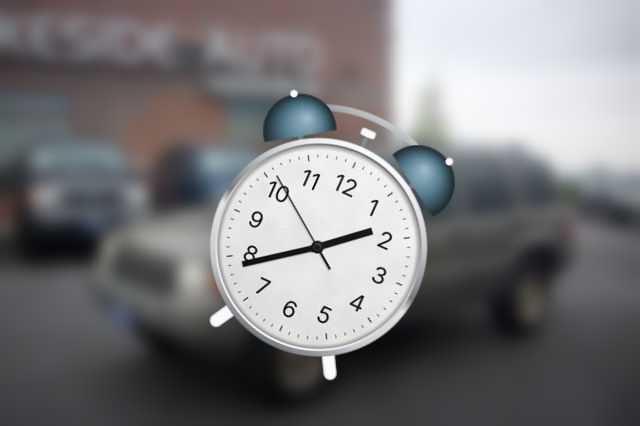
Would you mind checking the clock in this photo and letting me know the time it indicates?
1:38:51
